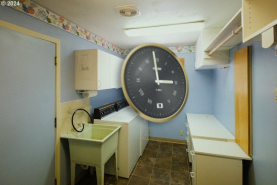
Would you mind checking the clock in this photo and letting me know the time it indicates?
2:59
